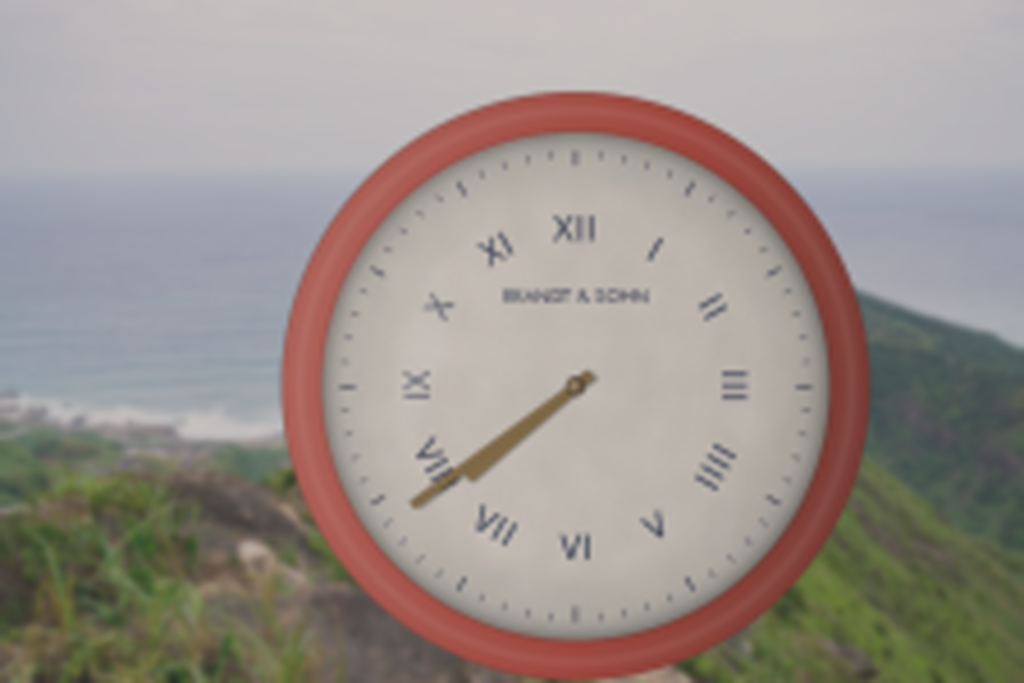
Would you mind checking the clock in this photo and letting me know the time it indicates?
7:39
